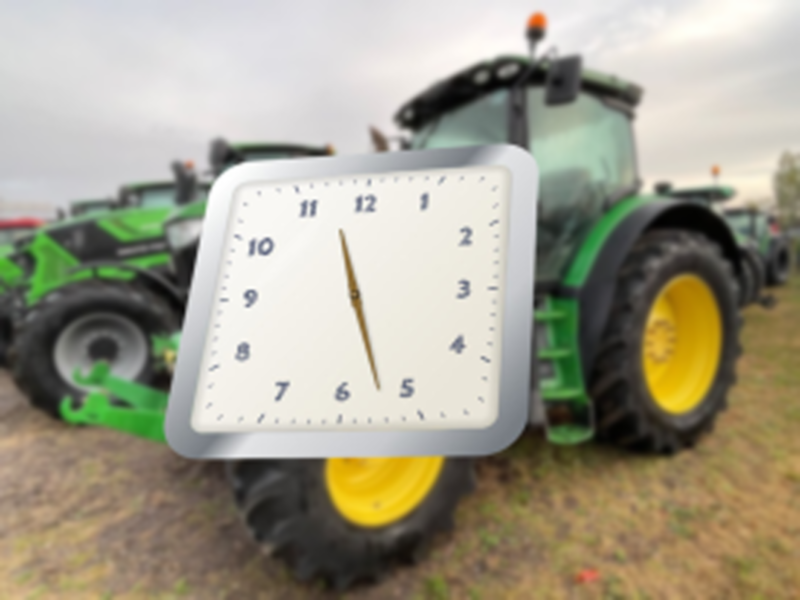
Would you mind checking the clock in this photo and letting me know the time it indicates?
11:27
